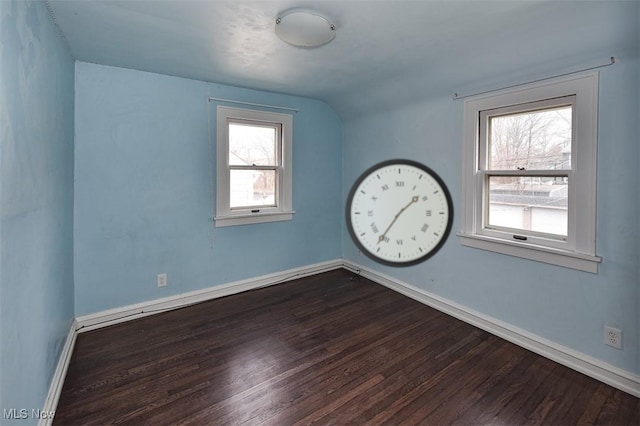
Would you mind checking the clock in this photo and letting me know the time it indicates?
1:36
